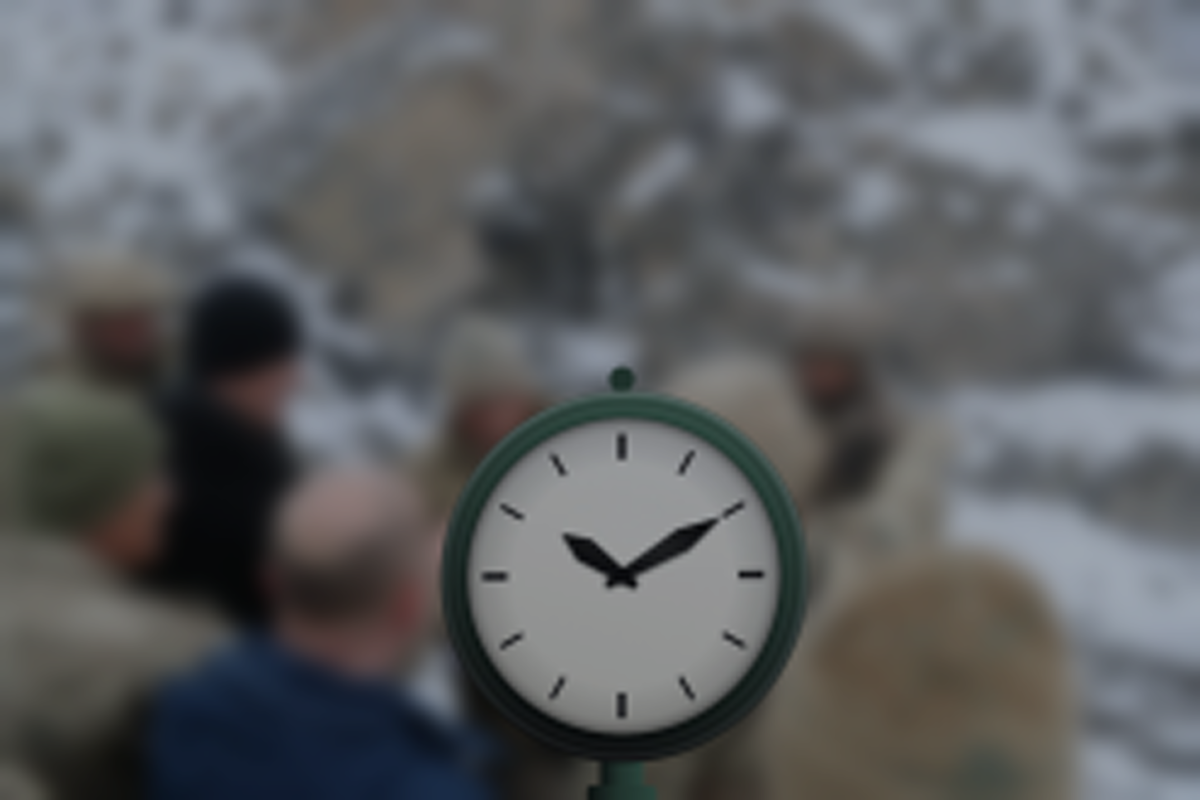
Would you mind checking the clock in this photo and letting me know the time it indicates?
10:10
